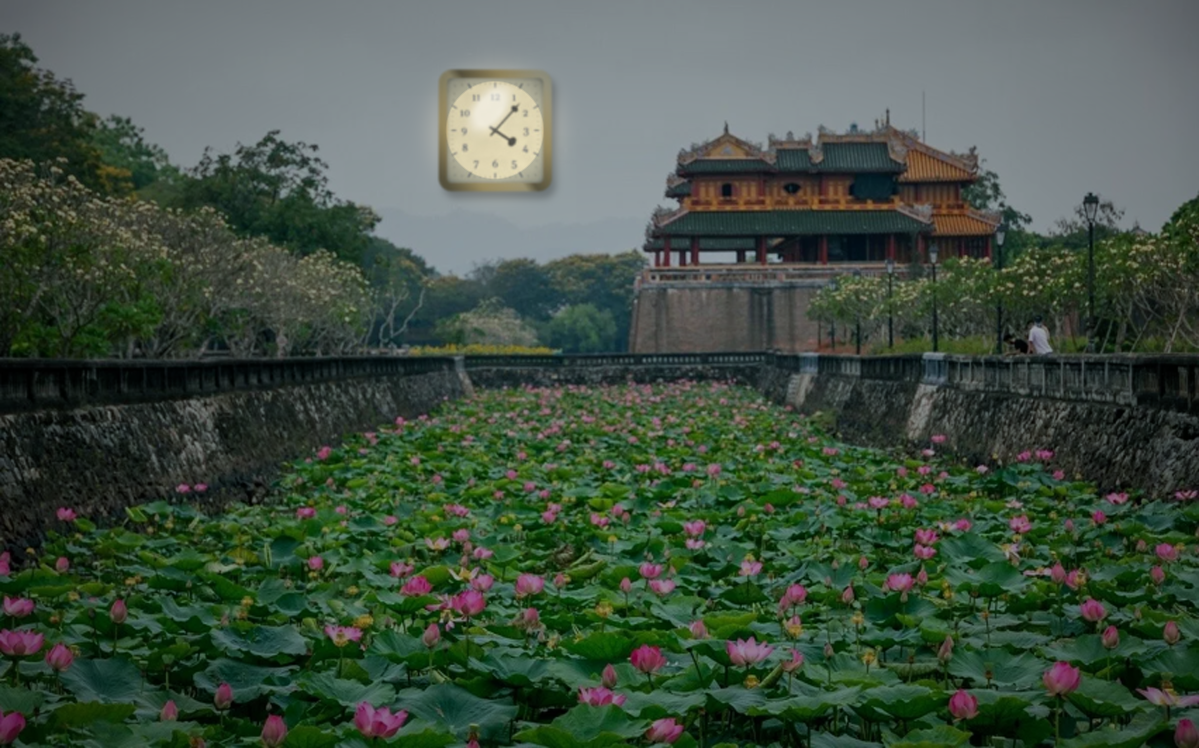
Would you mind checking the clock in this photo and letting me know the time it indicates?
4:07
